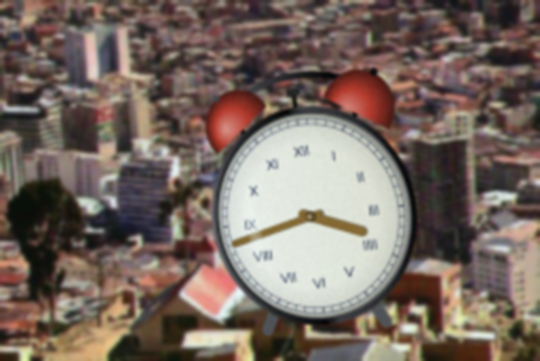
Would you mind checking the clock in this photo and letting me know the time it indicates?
3:43
